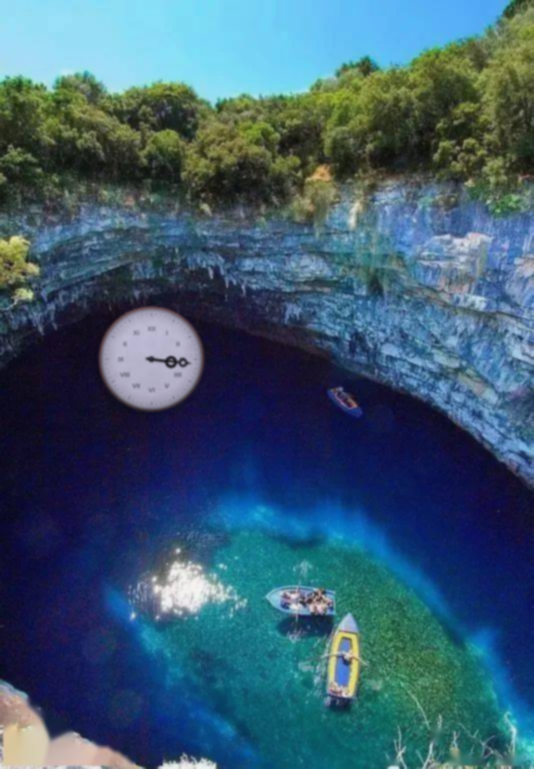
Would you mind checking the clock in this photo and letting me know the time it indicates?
3:16
